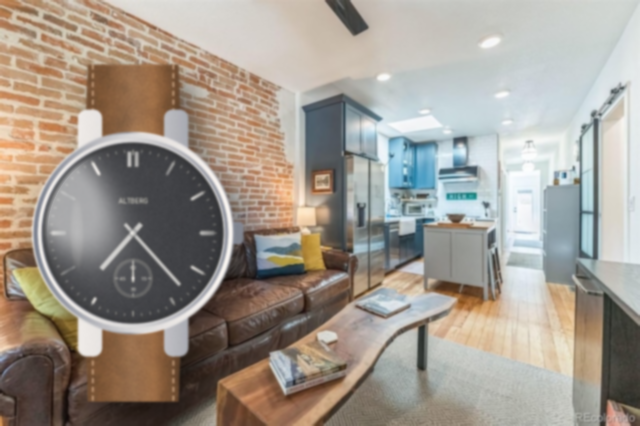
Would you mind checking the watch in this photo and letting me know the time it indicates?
7:23
